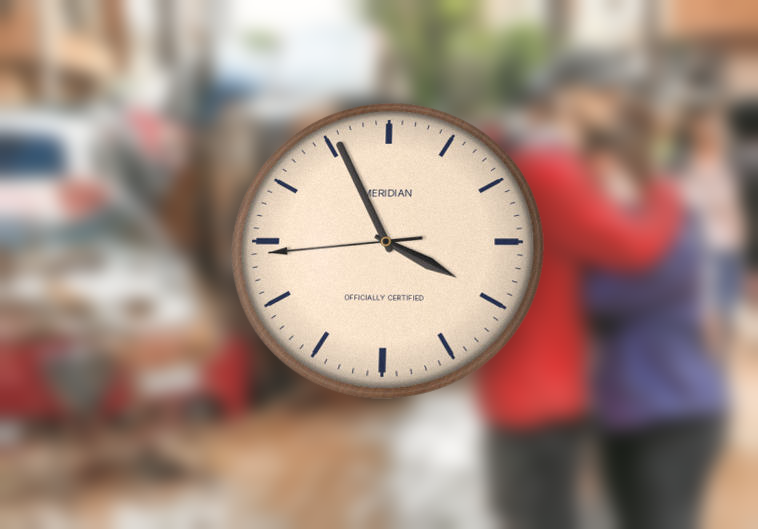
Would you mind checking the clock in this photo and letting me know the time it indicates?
3:55:44
